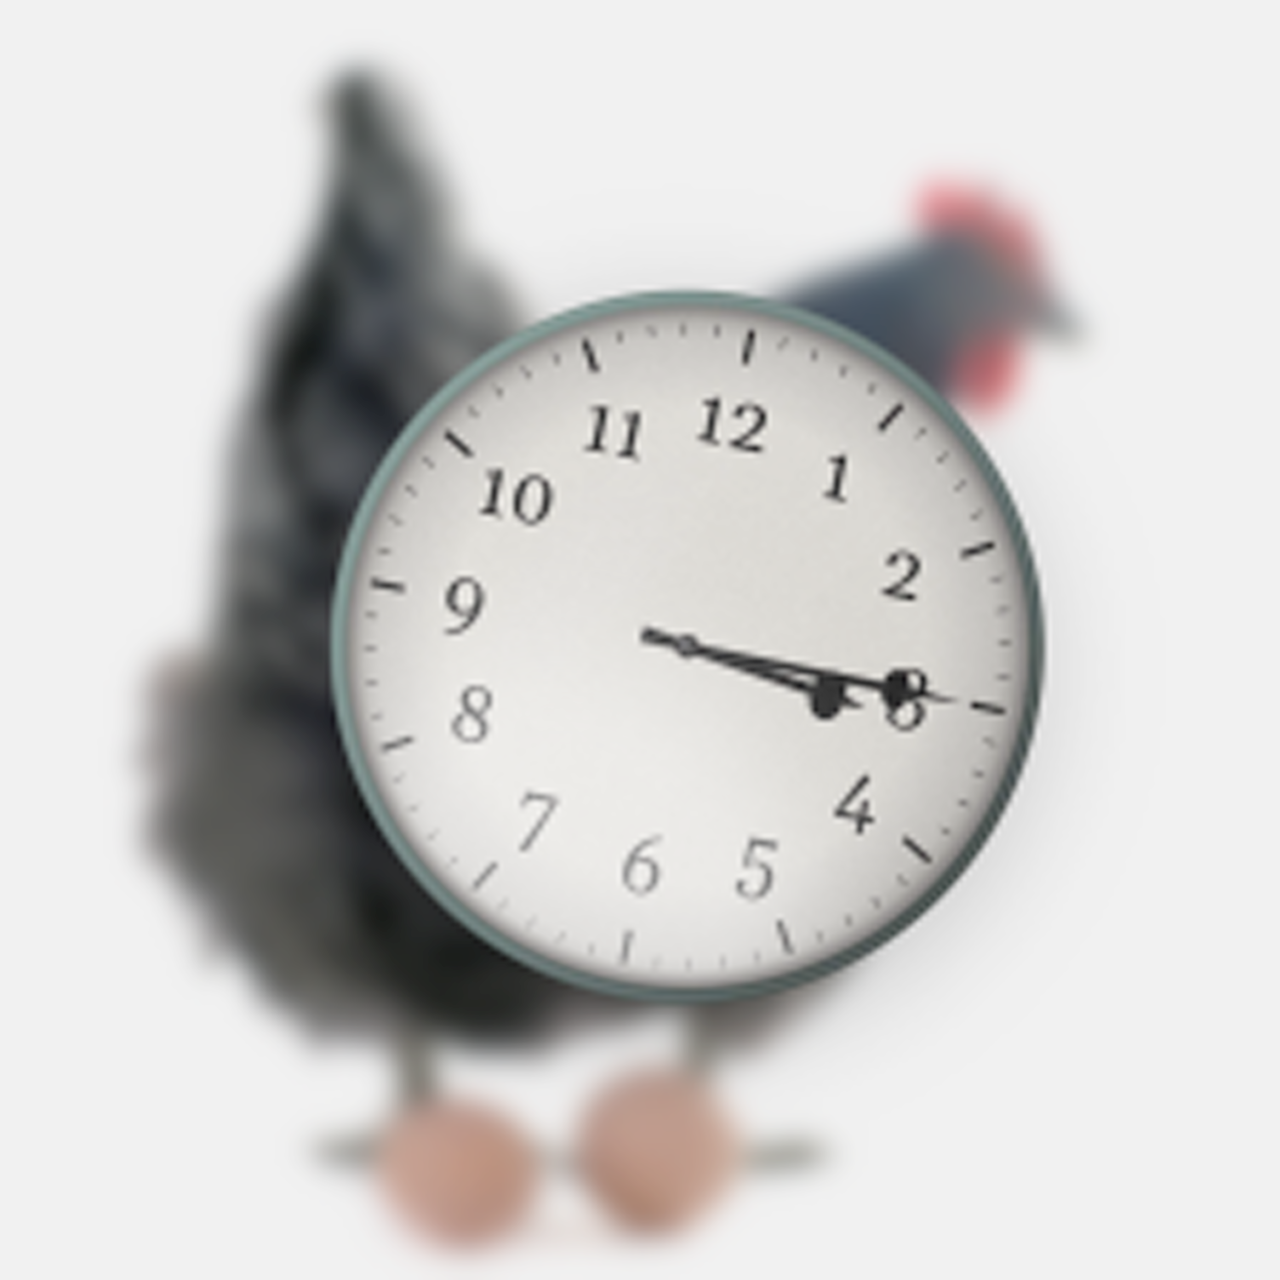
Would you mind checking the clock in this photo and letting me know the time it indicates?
3:15
